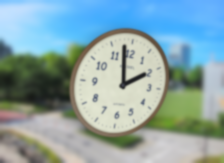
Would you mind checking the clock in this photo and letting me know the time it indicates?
1:58
